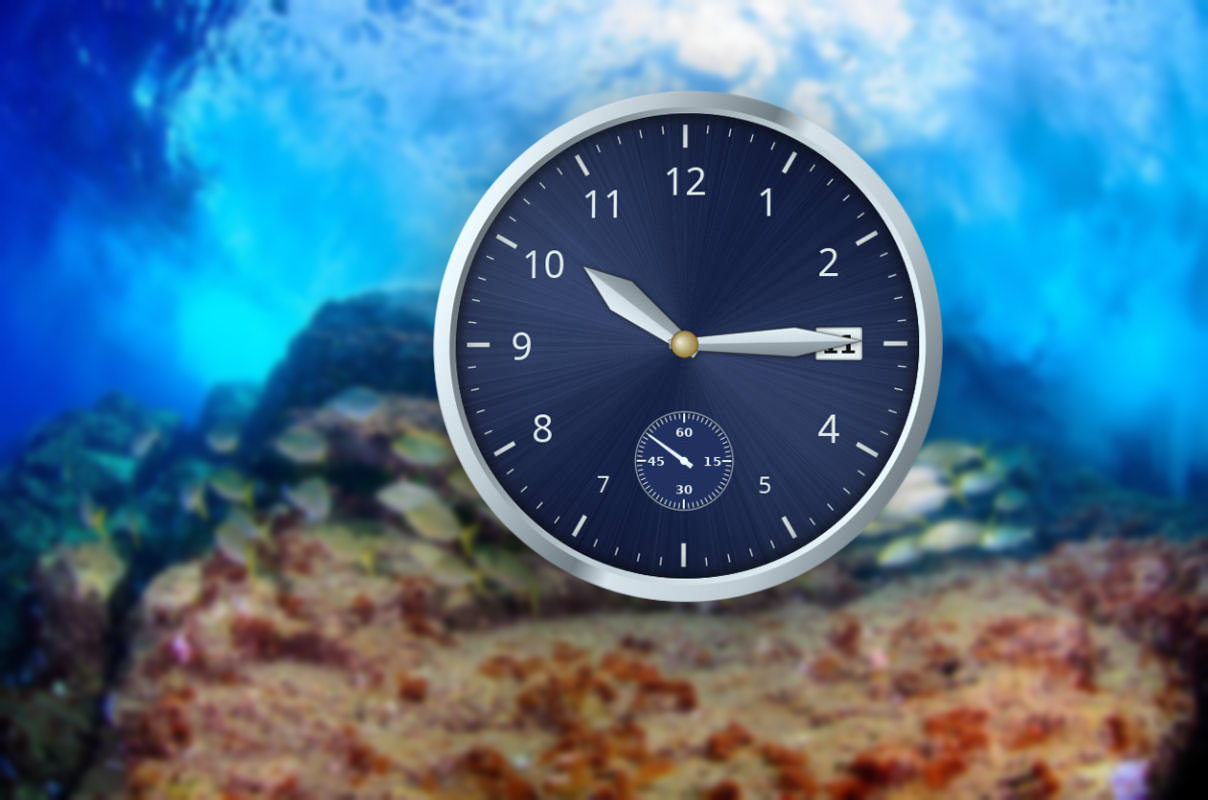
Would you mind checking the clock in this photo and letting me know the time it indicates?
10:14:51
